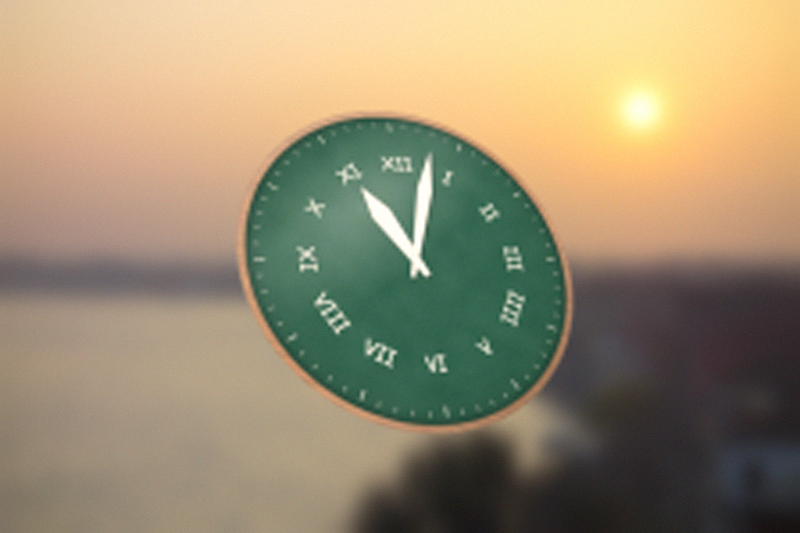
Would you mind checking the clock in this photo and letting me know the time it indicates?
11:03
